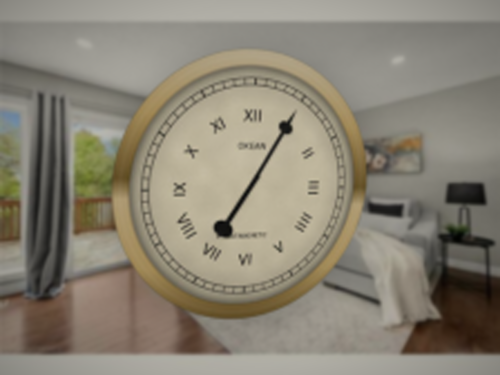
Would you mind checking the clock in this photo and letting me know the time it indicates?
7:05
